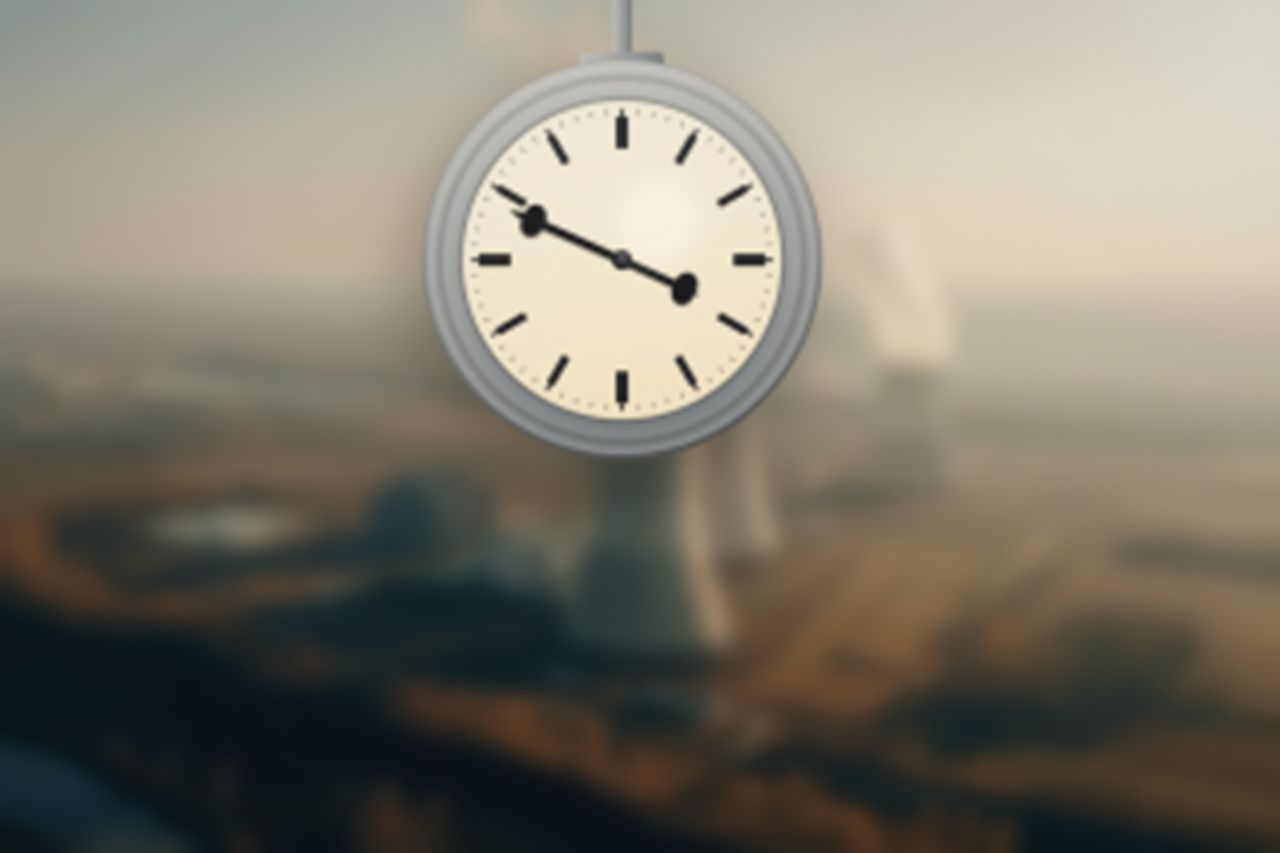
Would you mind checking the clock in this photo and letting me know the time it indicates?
3:49
